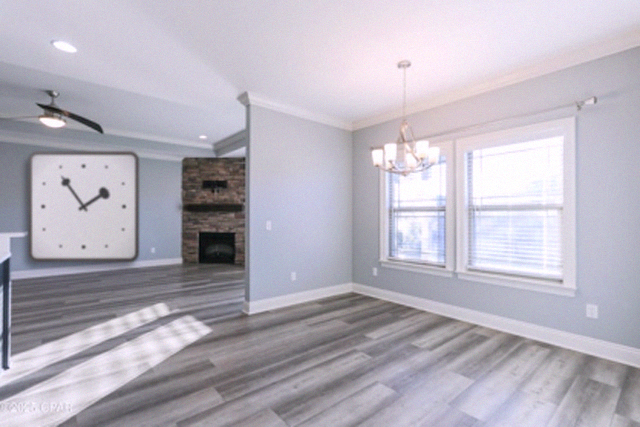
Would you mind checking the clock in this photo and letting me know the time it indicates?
1:54
